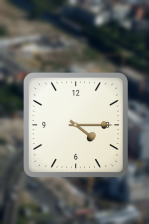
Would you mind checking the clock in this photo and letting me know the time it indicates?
4:15
